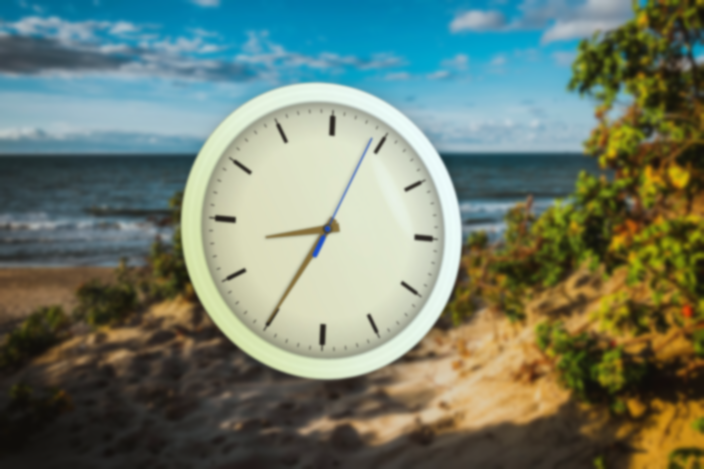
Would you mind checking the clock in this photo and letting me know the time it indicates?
8:35:04
